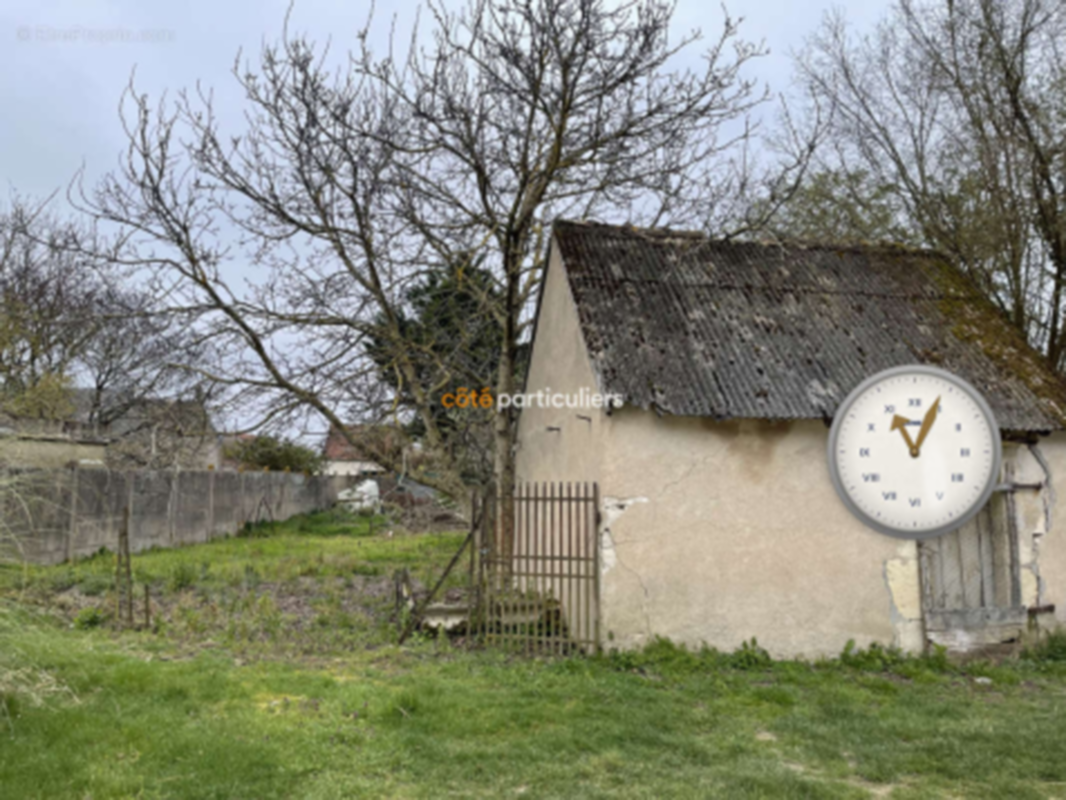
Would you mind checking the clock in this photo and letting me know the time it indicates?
11:04
